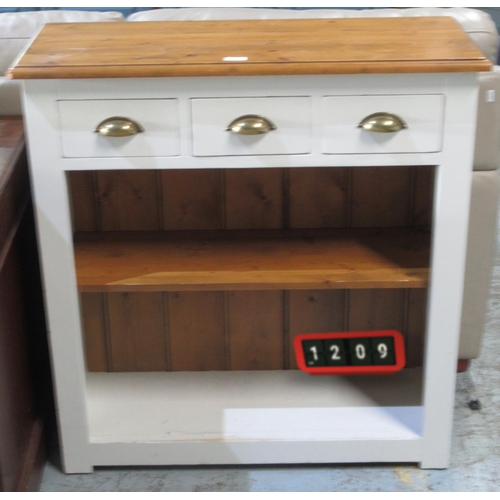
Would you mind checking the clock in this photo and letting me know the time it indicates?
12:09
